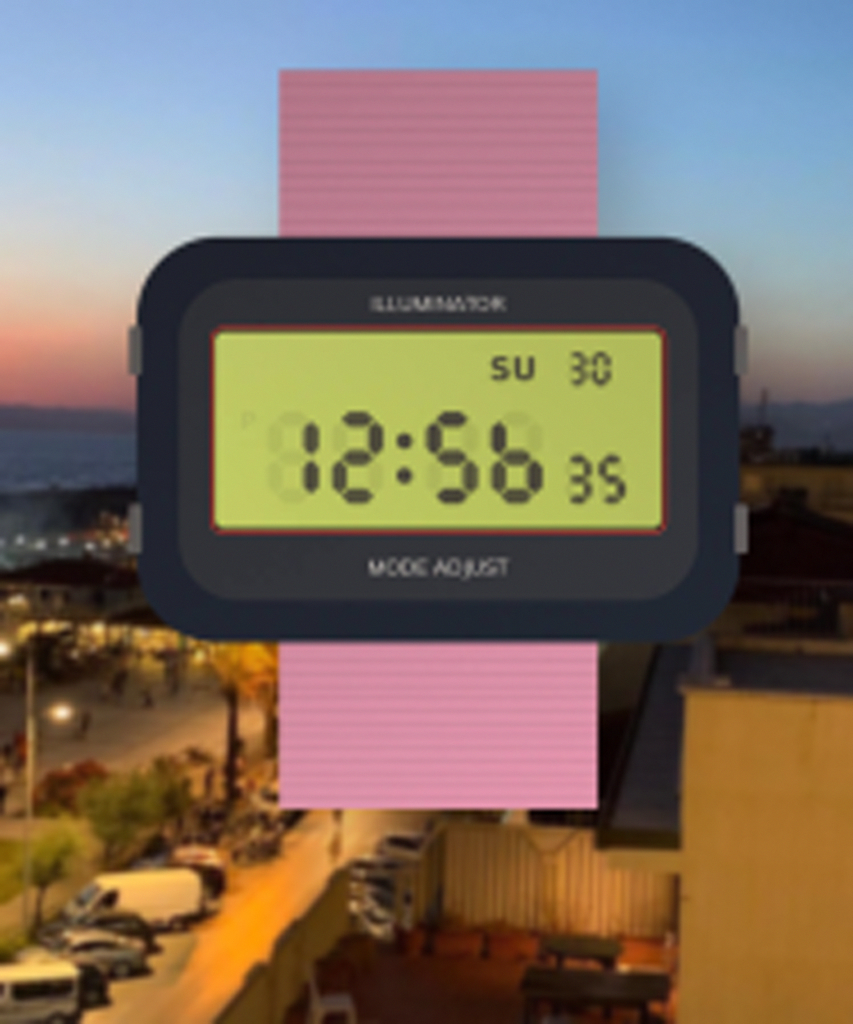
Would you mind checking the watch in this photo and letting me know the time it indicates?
12:56:35
